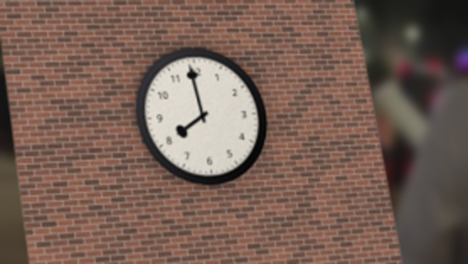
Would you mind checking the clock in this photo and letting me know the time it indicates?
7:59
